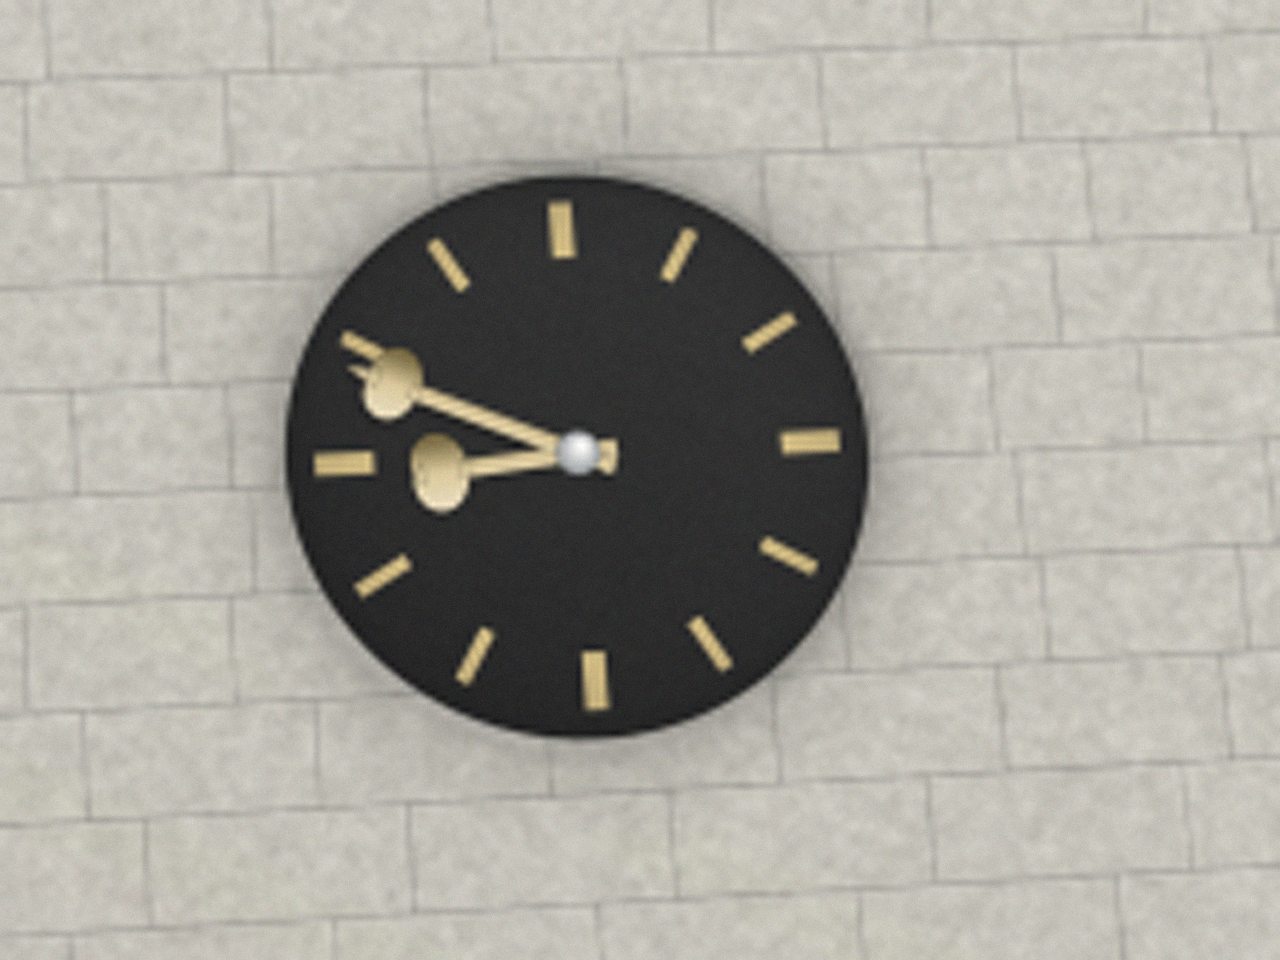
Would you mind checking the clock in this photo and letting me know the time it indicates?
8:49
